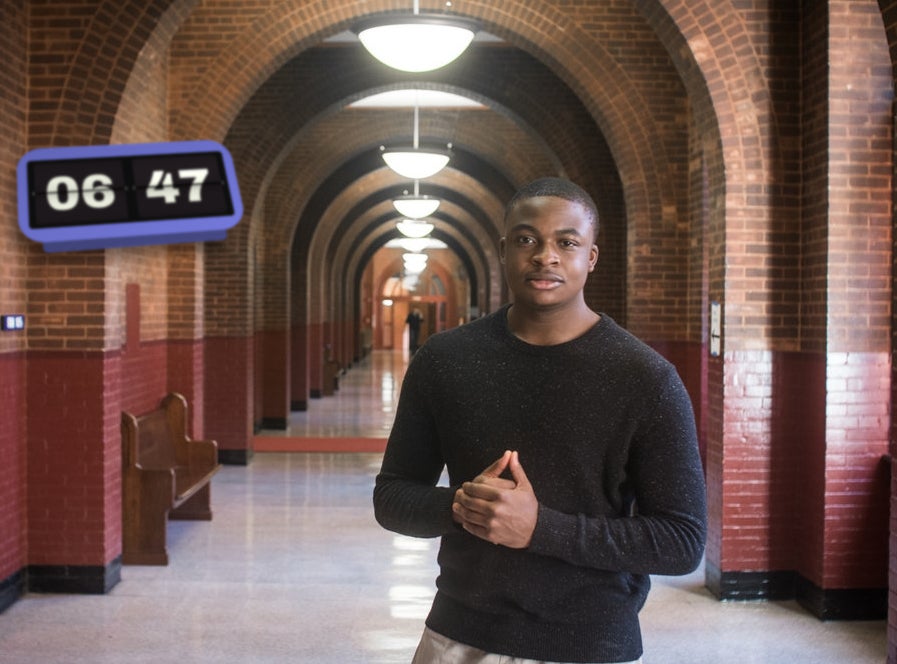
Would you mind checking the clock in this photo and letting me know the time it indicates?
6:47
